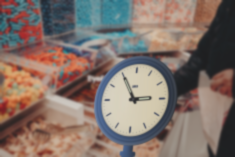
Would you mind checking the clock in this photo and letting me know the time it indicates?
2:55
